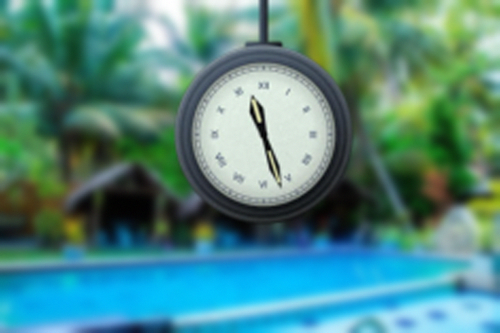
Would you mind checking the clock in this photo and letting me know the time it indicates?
11:27
